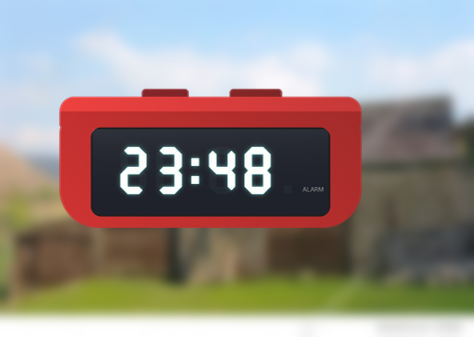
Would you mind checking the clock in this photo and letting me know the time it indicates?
23:48
